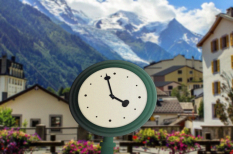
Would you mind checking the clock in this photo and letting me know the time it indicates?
3:57
